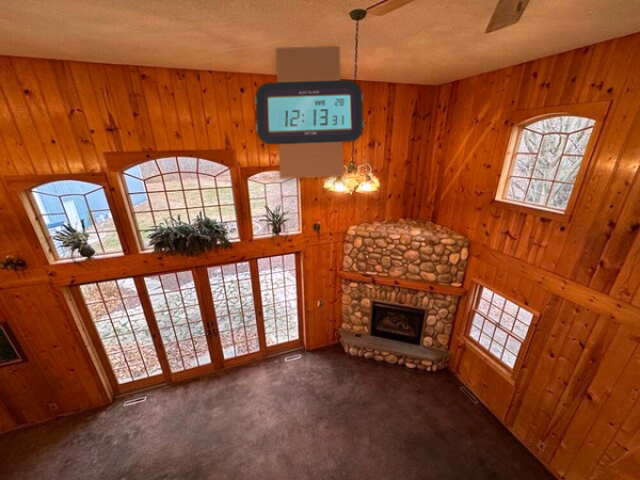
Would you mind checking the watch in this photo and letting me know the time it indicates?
12:13:31
